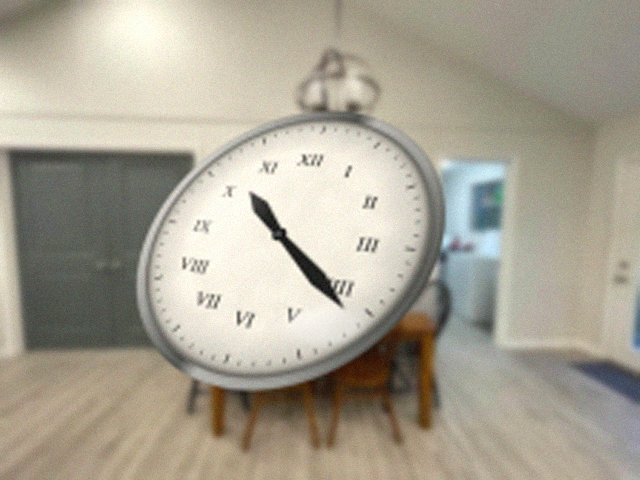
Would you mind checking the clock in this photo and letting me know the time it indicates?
10:21
